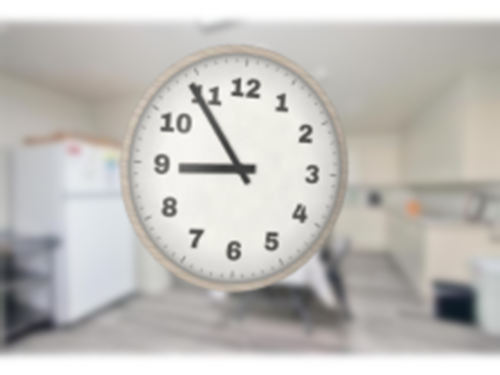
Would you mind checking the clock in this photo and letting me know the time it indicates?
8:54
